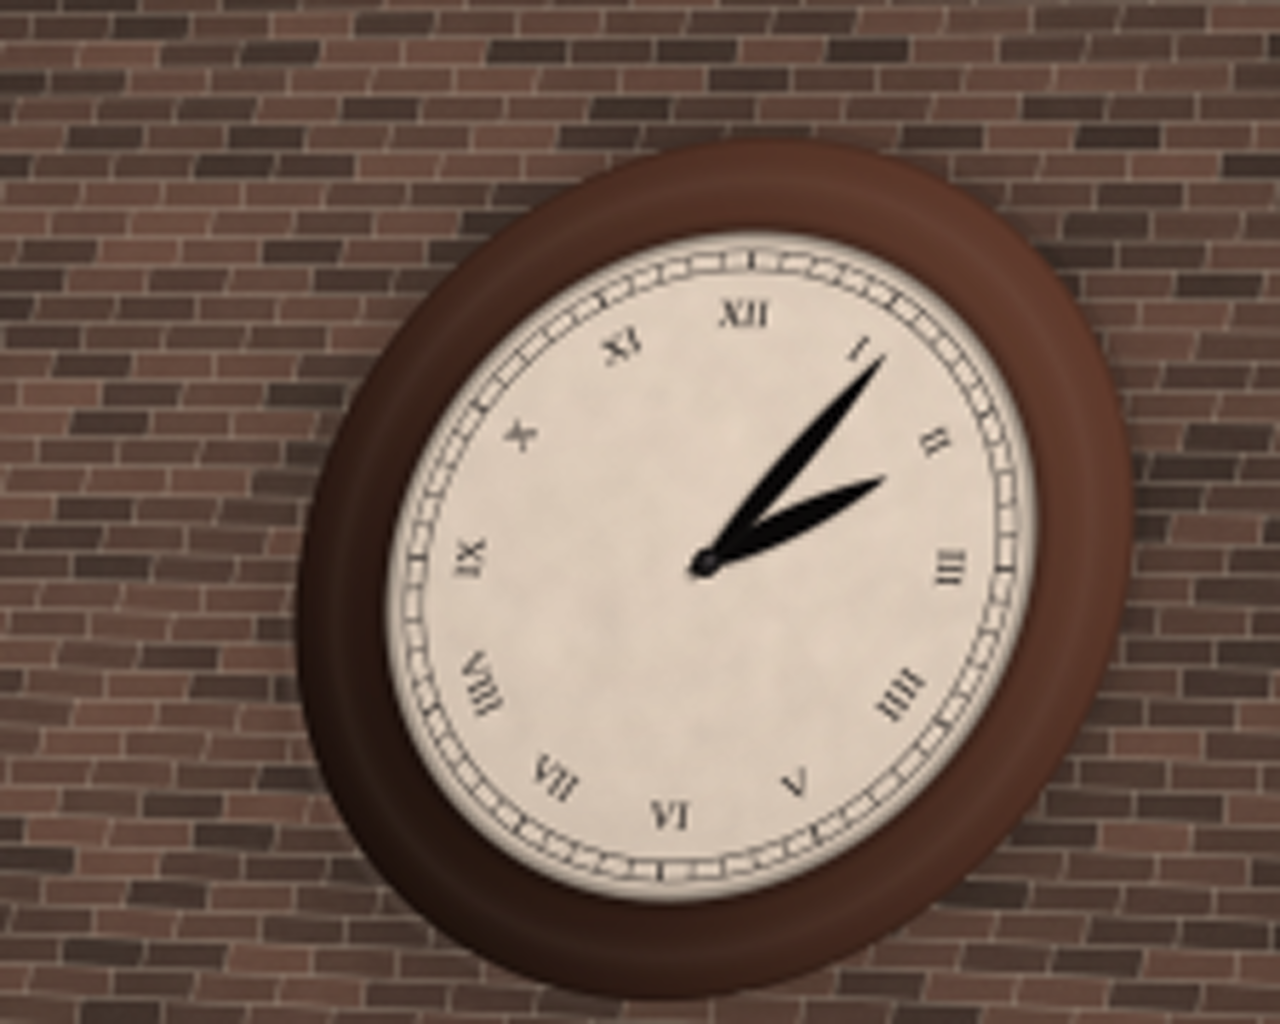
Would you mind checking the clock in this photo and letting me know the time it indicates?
2:06
